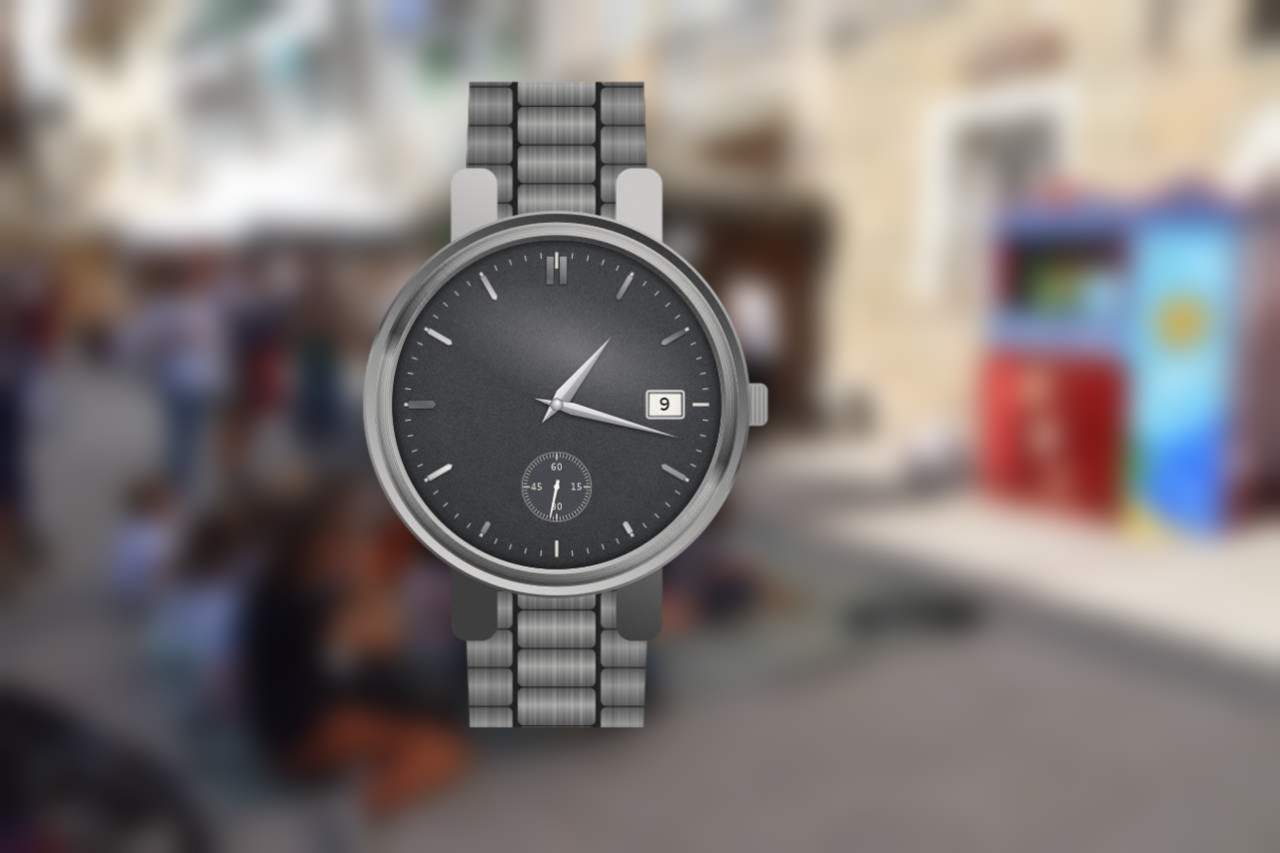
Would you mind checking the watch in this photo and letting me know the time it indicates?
1:17:32
